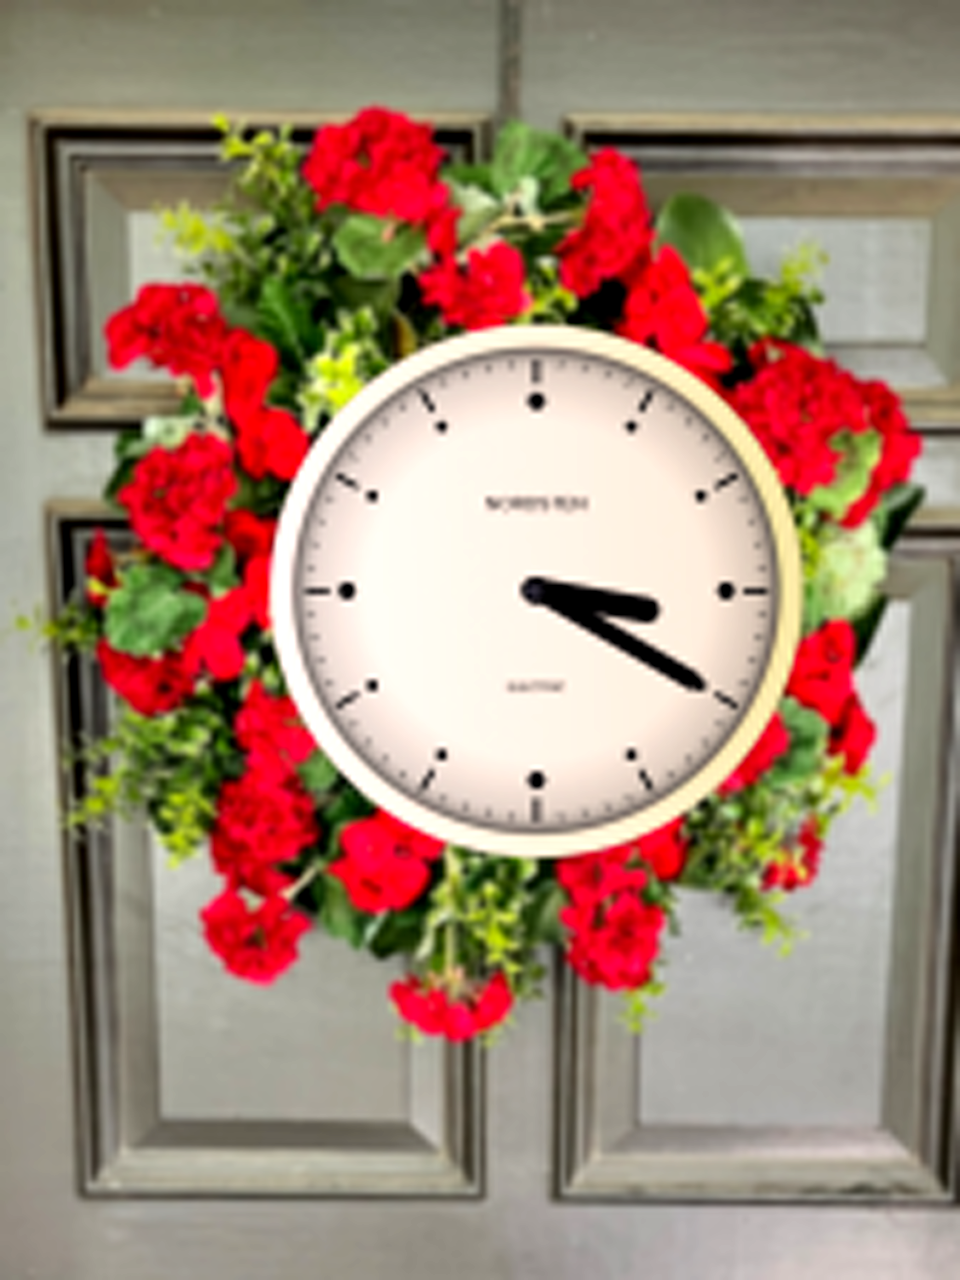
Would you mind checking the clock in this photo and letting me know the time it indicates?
3:20
